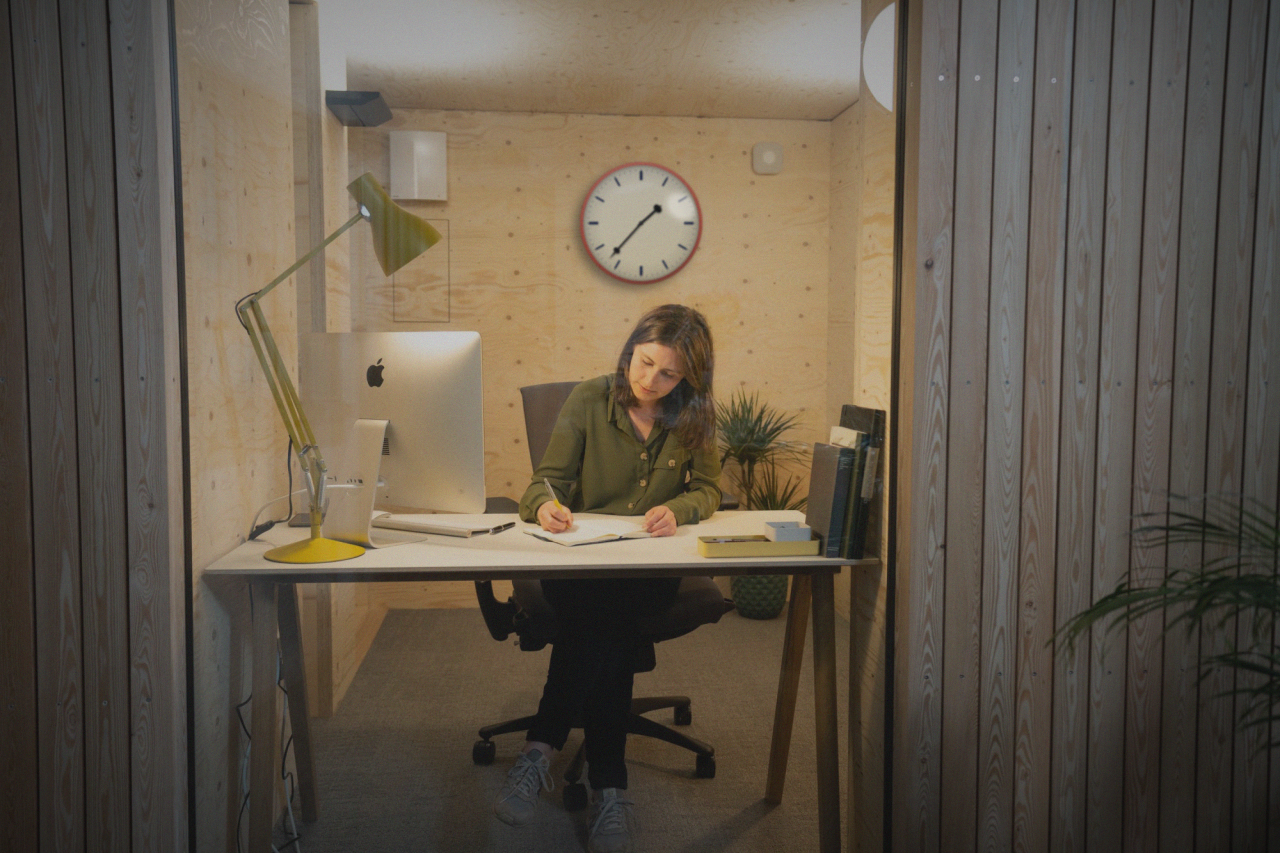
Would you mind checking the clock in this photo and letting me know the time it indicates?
1:37
